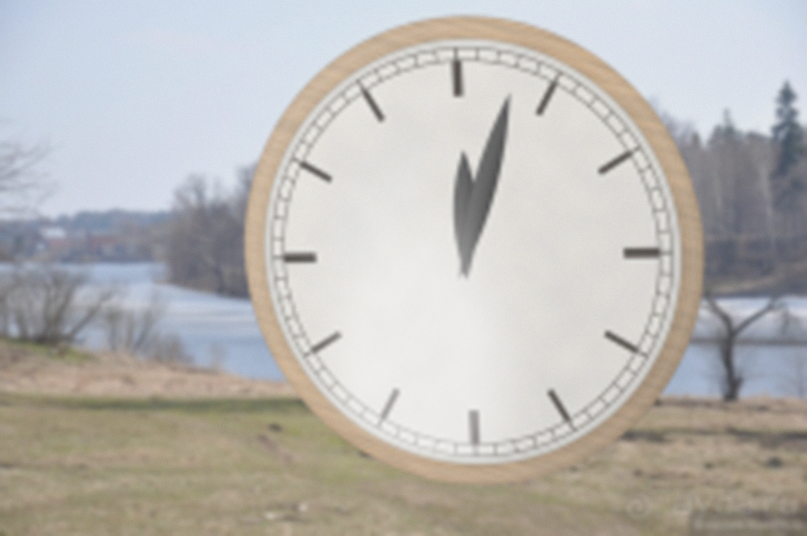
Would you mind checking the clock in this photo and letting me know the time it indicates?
12:03
